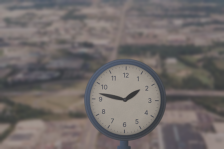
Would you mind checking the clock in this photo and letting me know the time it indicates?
1:47
